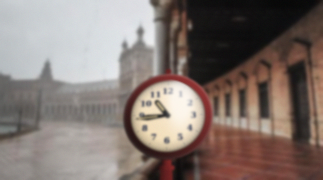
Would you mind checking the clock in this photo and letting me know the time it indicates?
10:44
